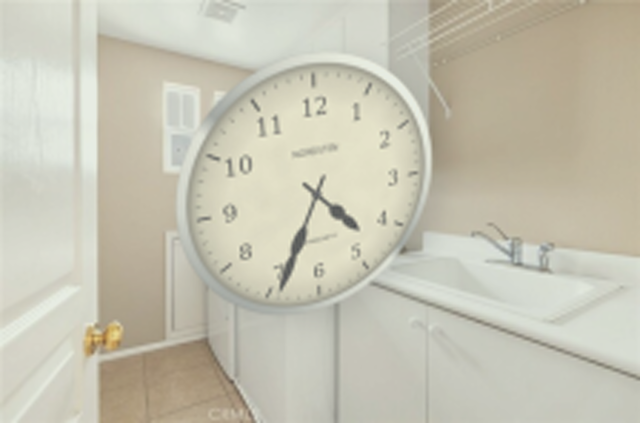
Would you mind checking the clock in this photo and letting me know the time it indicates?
4:34
